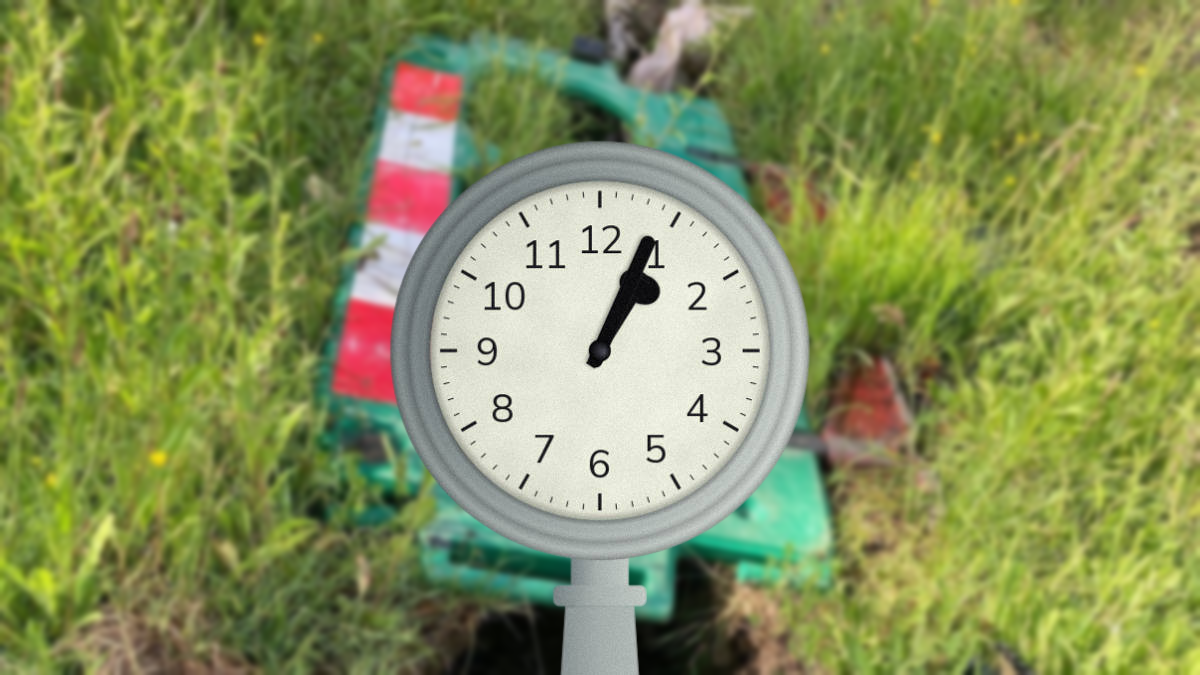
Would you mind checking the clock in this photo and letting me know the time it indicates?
1:04
